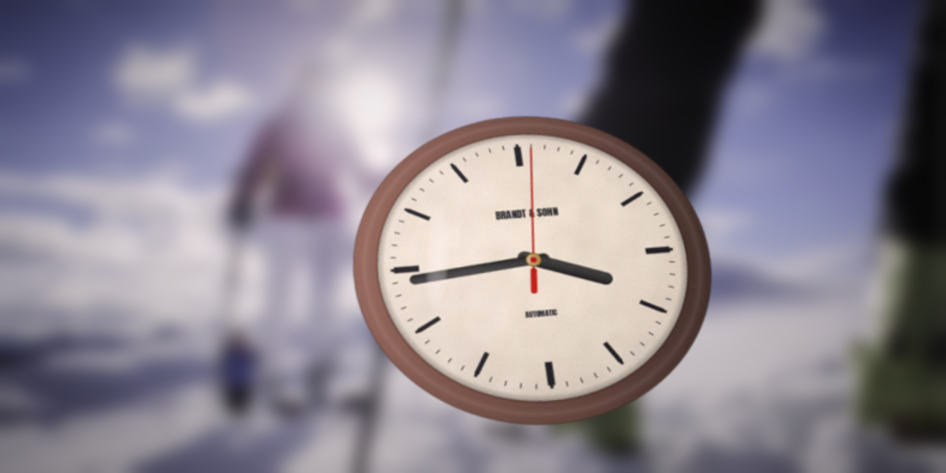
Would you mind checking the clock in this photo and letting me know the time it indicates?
3:44:01
